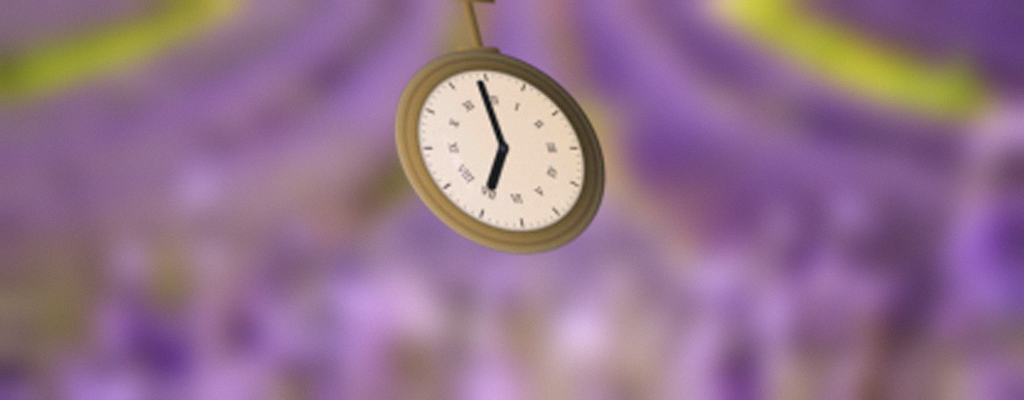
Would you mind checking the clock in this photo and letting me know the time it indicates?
6:59
